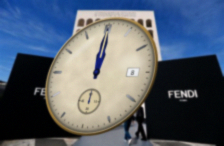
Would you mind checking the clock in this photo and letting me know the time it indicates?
12:00
